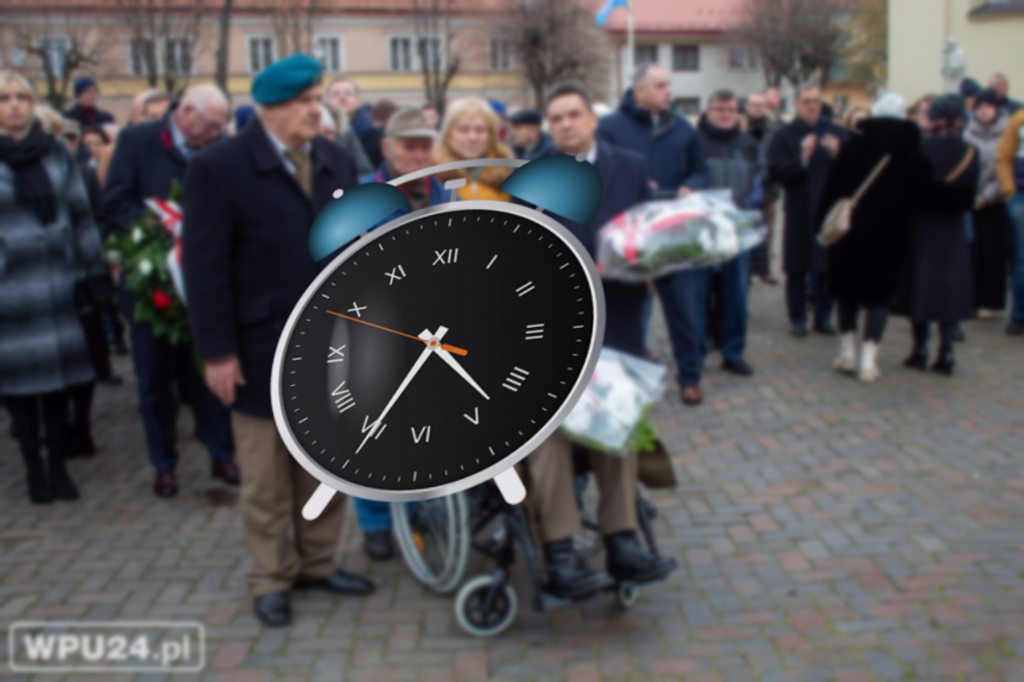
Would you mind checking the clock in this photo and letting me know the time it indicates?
4:34:49
